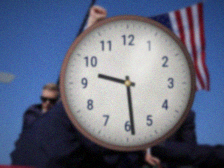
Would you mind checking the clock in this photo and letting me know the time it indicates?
9:29
